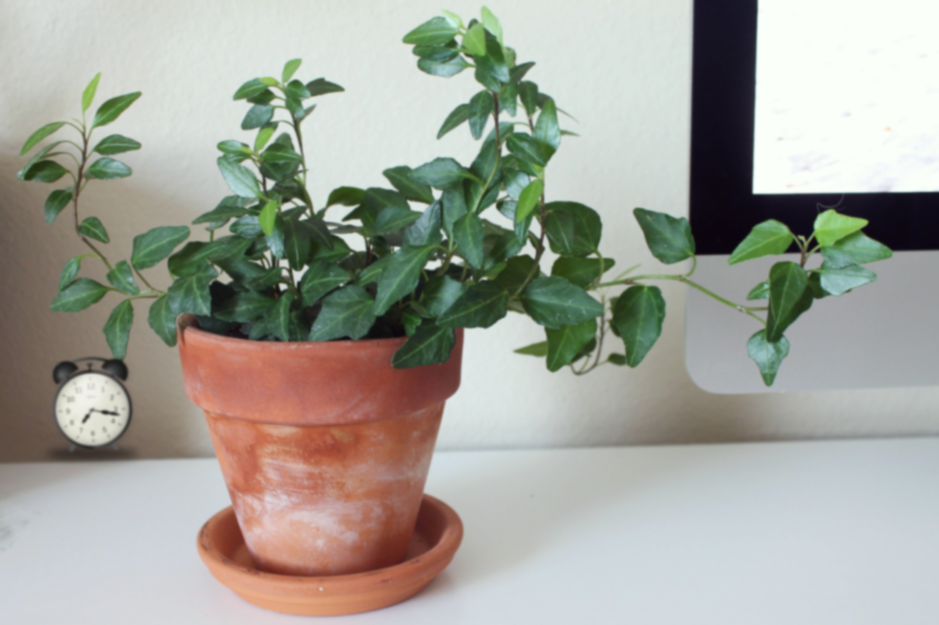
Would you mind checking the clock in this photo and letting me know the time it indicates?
7:17
